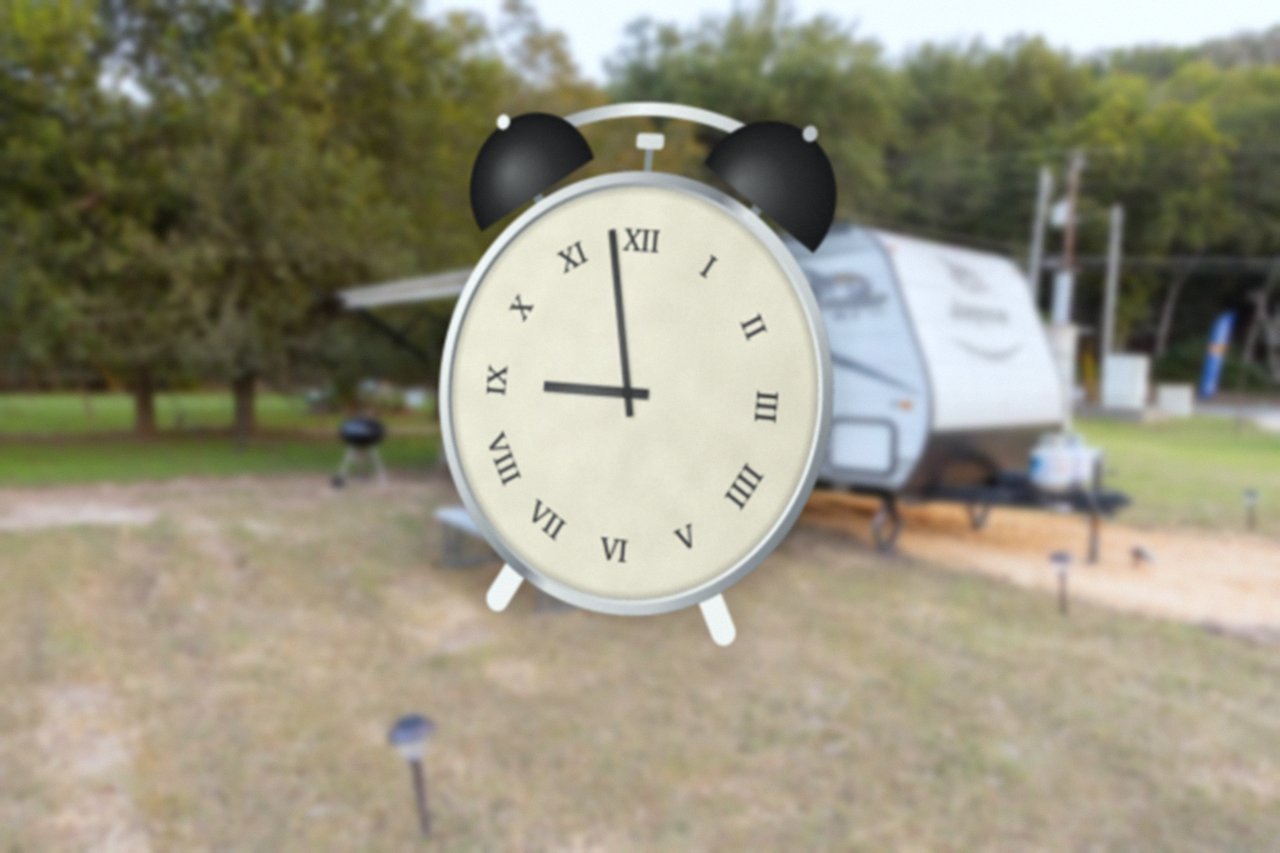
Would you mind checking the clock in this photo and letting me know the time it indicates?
8:58
